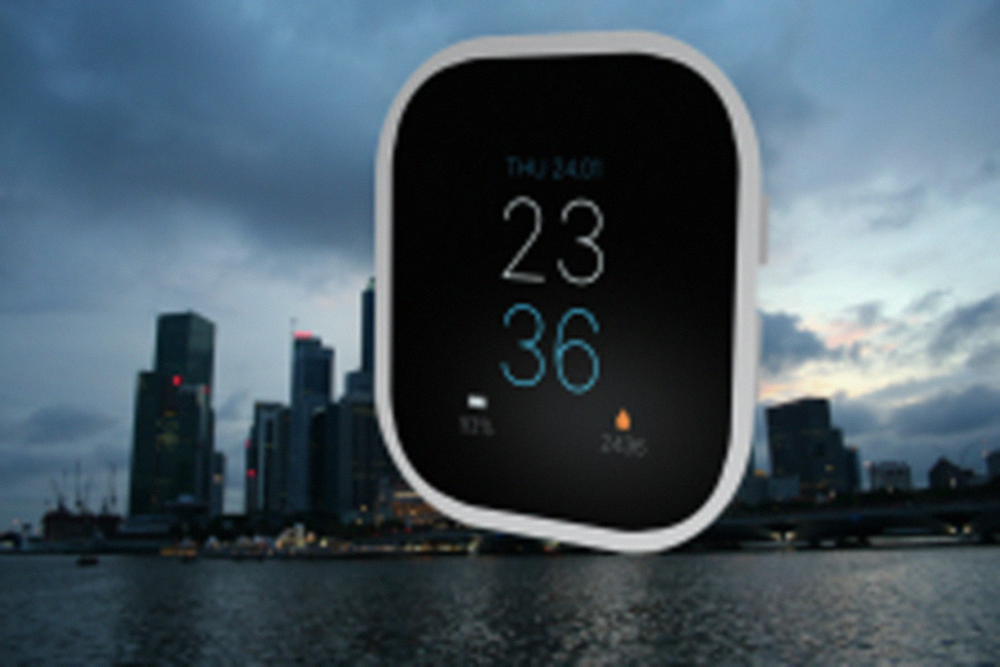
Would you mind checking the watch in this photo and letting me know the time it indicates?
23:36
